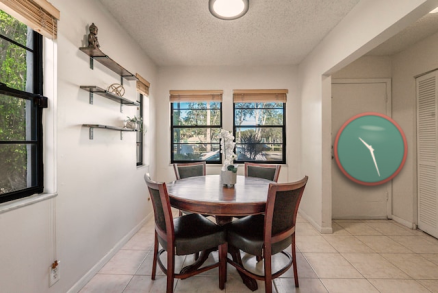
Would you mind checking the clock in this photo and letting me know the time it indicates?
10:27
